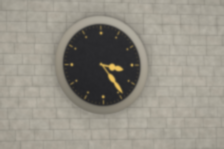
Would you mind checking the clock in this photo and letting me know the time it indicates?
3:24
